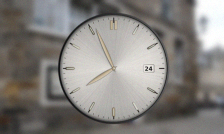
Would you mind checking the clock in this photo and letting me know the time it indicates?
7:56
